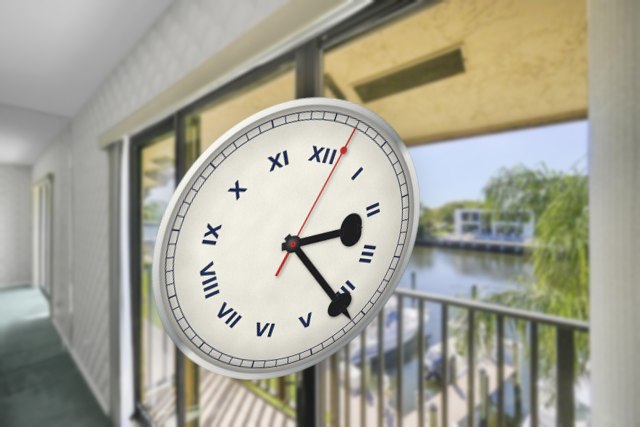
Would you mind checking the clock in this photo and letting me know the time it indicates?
2:21:02
